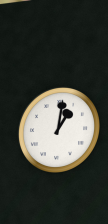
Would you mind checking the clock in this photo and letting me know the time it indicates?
1:01
